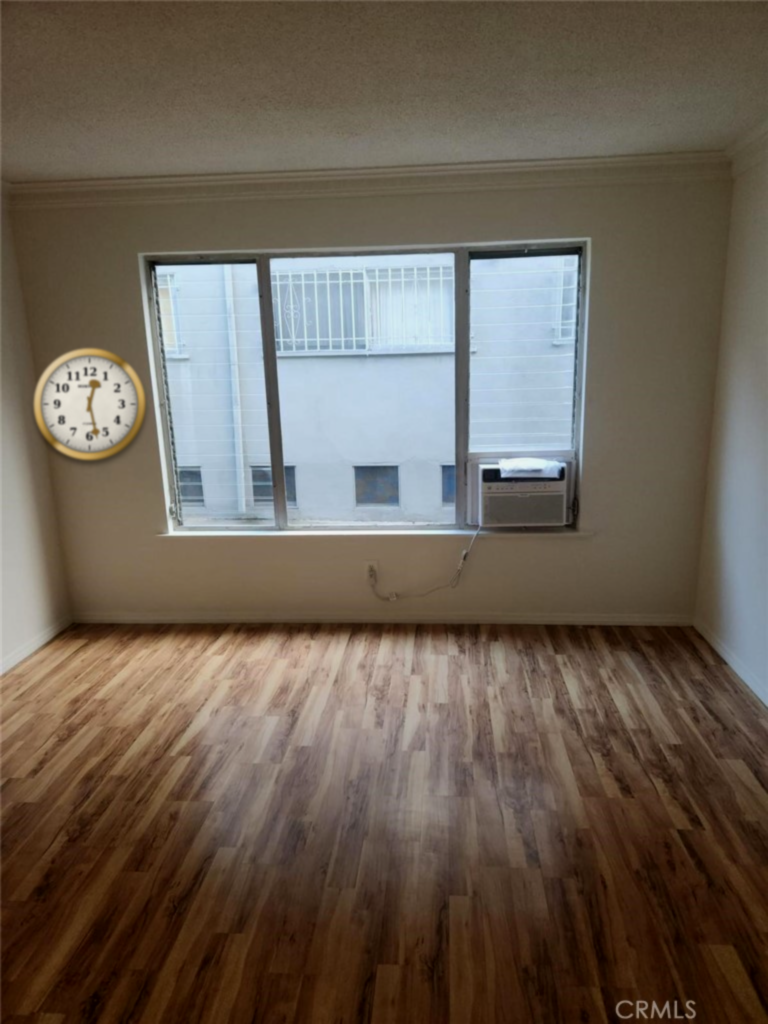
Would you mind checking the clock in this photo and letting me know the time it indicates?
12:28
